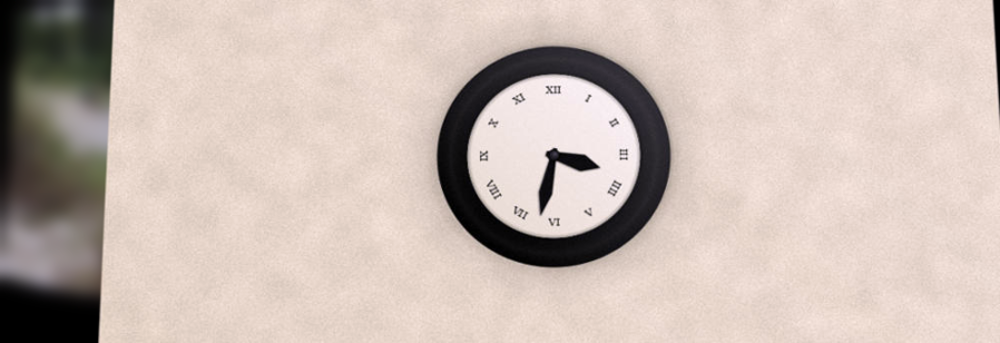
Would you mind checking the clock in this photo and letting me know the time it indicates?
3:32
